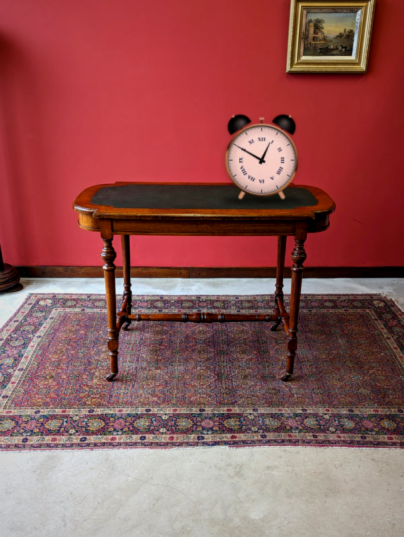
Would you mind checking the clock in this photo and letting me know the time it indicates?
12:50
